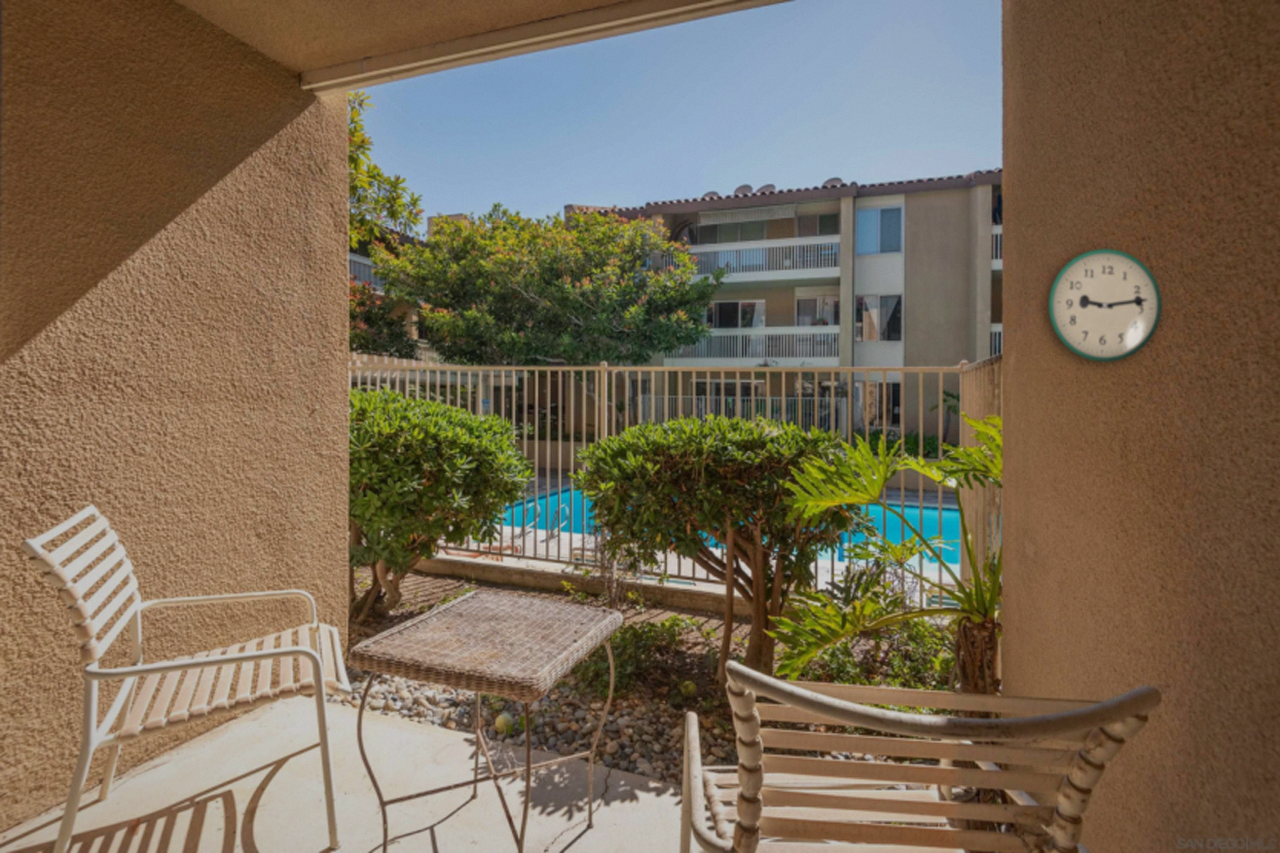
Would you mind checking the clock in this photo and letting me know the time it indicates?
9:13
